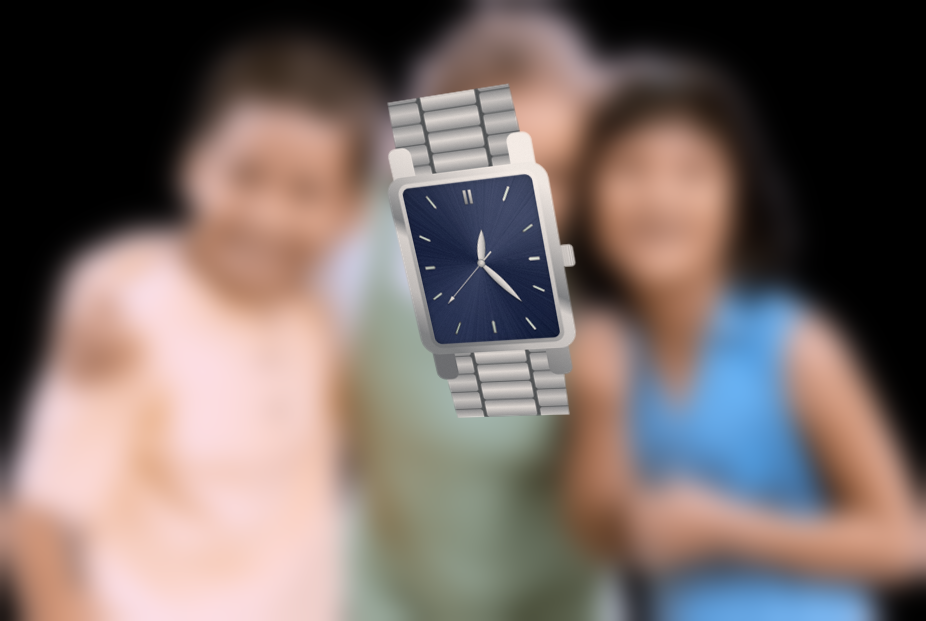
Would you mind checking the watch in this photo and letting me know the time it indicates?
12:23:38
